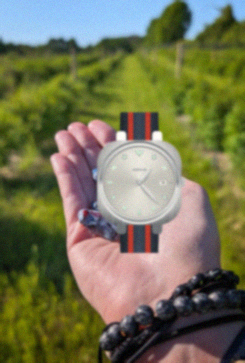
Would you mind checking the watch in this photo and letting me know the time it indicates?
1:23
